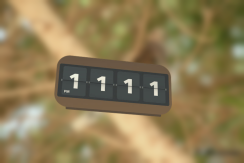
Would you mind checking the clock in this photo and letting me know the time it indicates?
11:11
